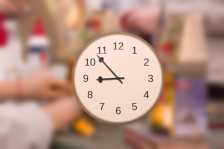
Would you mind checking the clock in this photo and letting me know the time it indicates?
8:53
